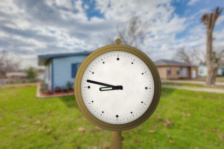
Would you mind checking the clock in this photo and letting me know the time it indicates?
8:47
